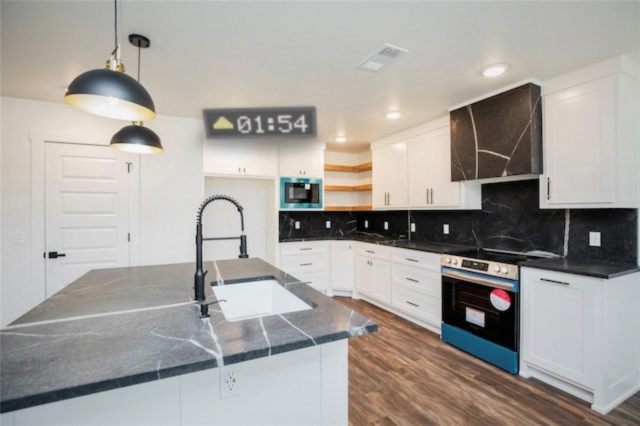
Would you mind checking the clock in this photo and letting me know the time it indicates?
1:54
